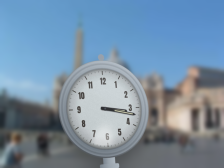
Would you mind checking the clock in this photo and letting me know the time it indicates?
3:17
